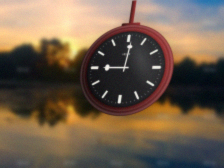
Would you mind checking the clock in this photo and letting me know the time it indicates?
9:01
